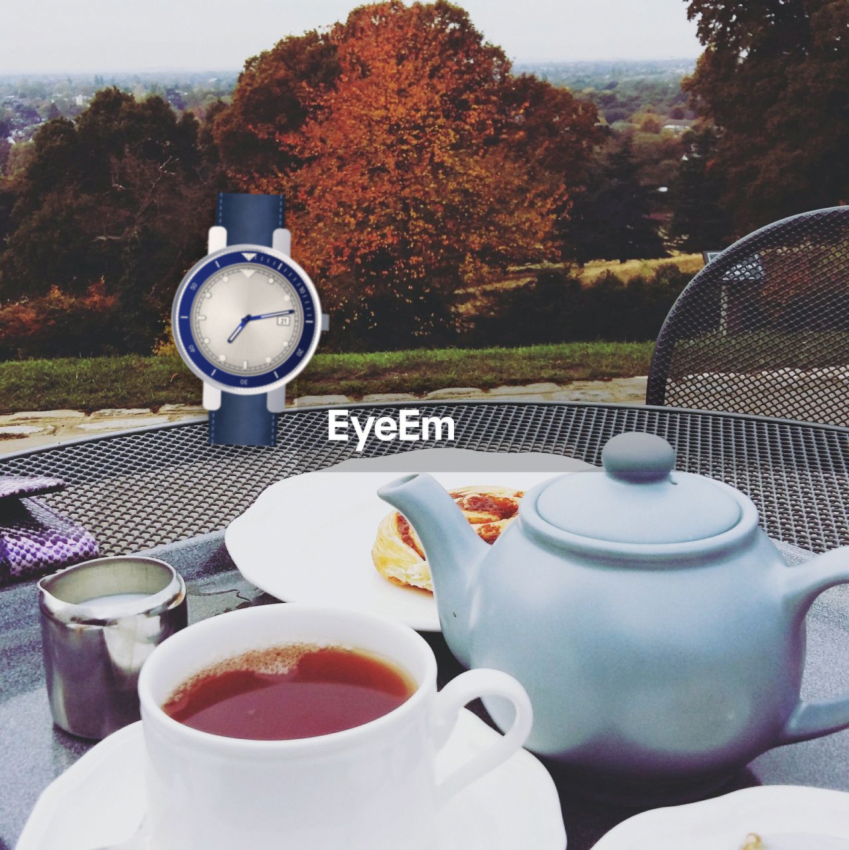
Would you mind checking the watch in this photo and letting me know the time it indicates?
7:13
